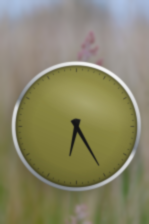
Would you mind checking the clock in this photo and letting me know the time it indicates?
6:25
